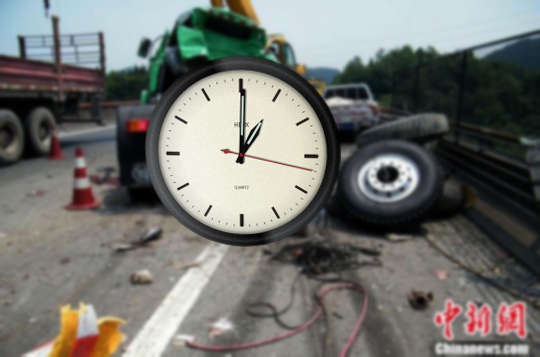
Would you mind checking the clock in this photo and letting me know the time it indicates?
1:00:17
